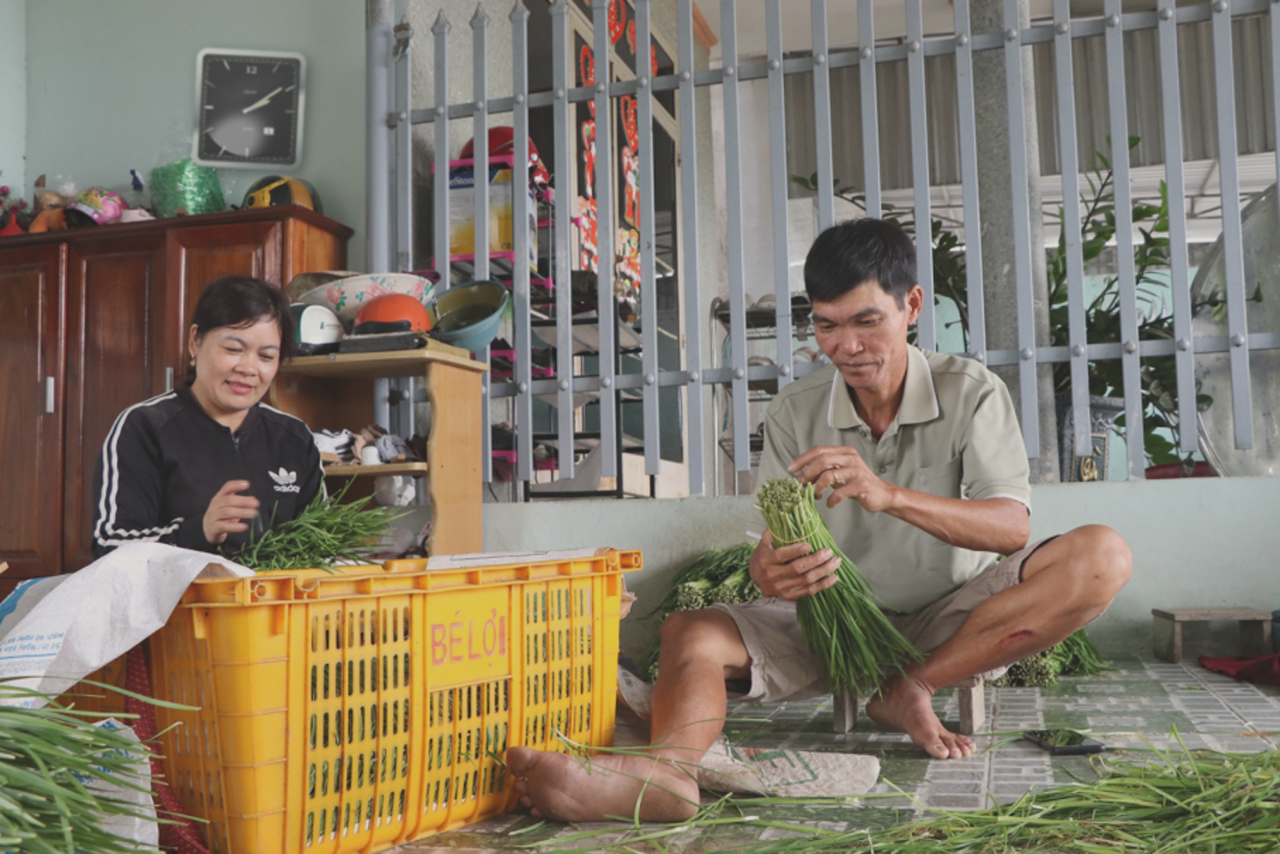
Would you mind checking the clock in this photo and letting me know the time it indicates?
2:09
